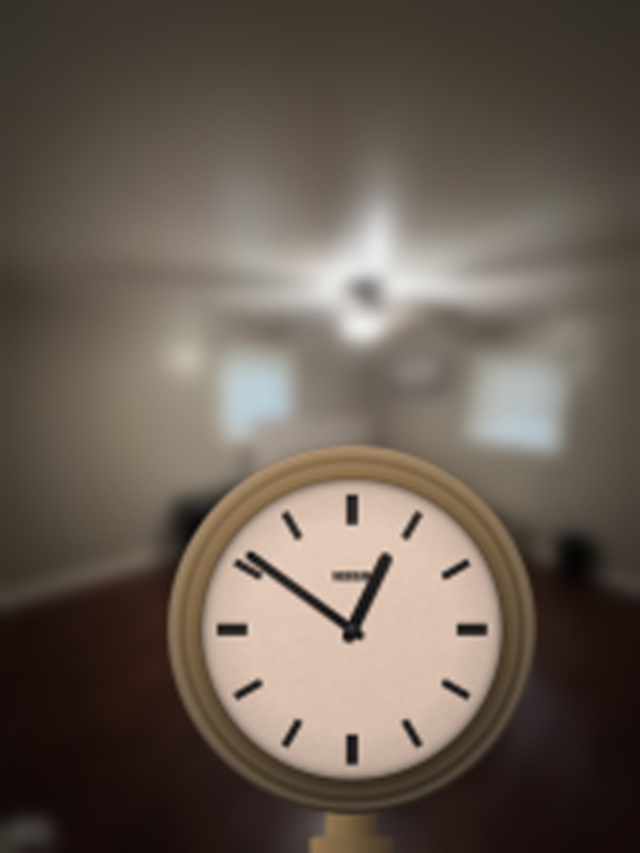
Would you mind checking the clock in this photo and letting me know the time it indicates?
12:51
